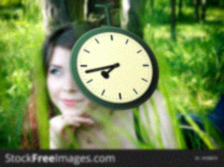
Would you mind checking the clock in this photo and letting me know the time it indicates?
7:43
